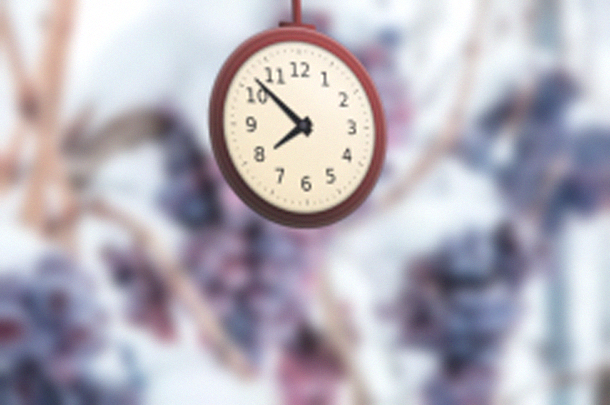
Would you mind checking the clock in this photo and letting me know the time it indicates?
7:52
